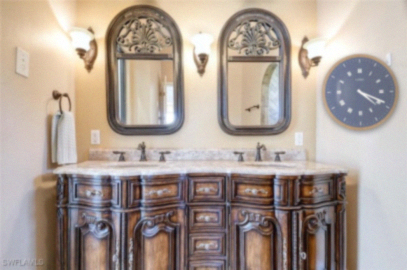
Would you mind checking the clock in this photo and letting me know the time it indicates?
4:19
